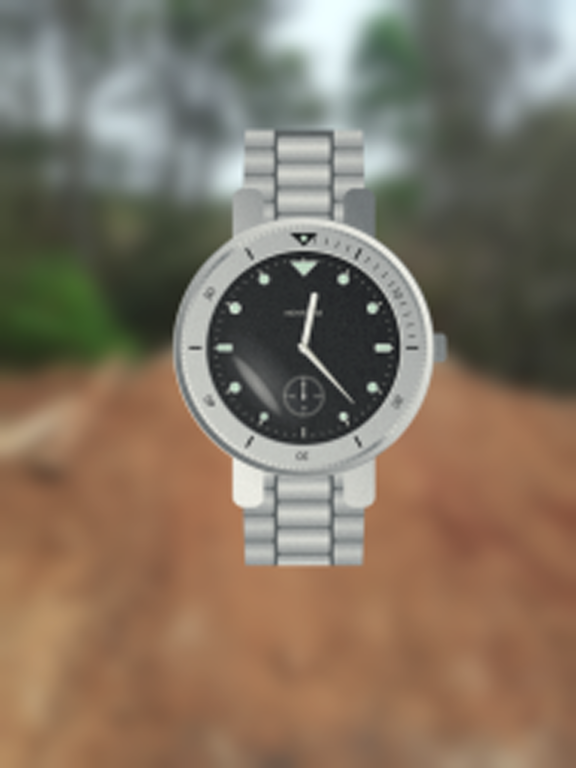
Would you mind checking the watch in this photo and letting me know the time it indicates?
12:23
